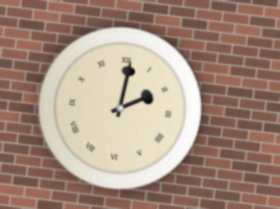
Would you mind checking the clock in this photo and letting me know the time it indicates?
2:01
